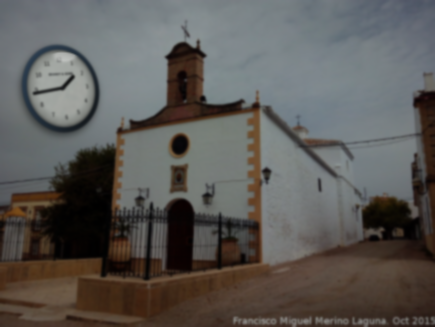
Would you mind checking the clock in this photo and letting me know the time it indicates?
1:44
